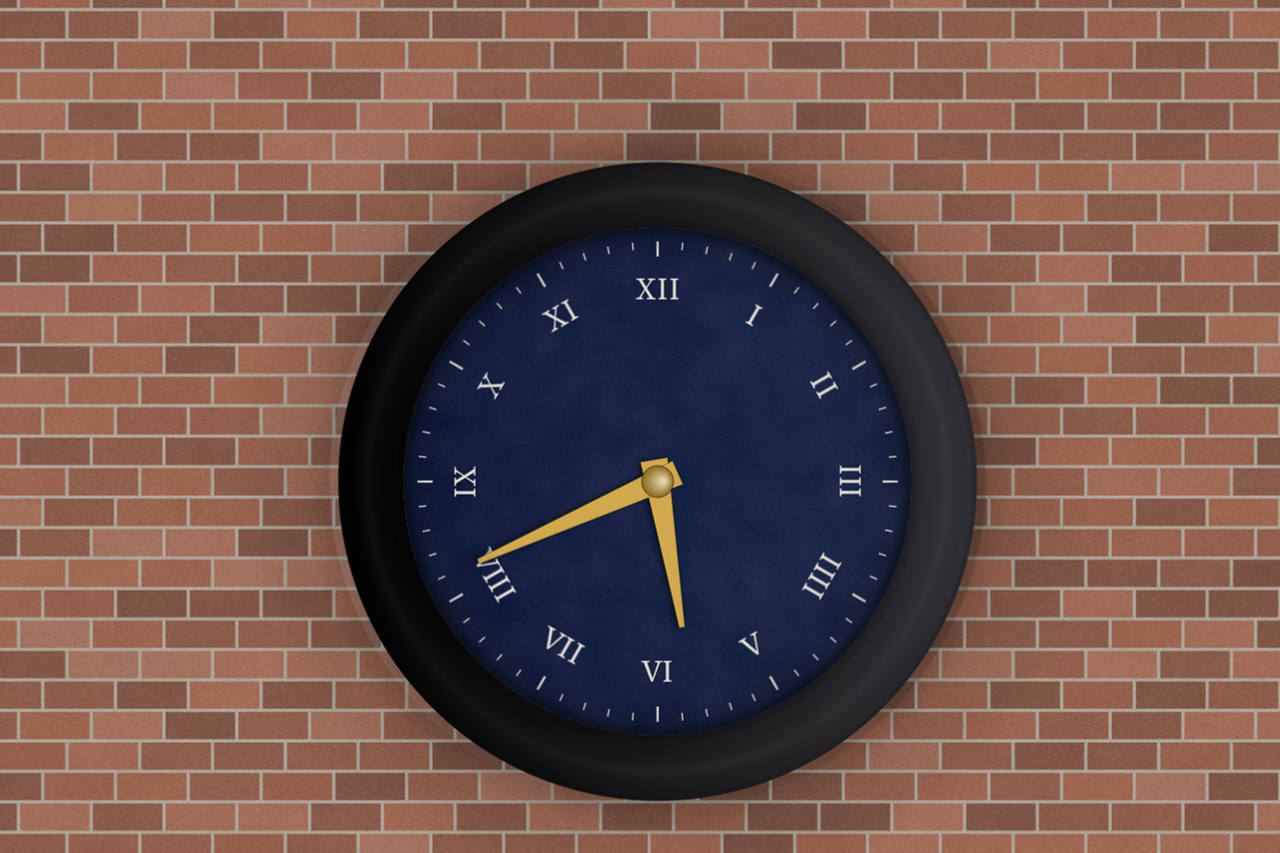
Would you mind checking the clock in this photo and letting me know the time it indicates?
5:41
